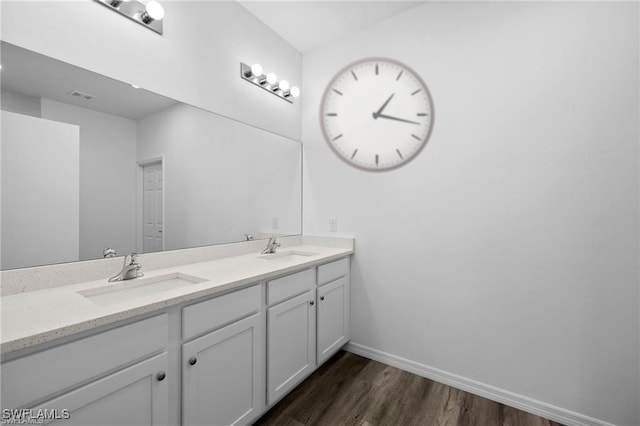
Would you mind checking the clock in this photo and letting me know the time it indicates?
1:17
